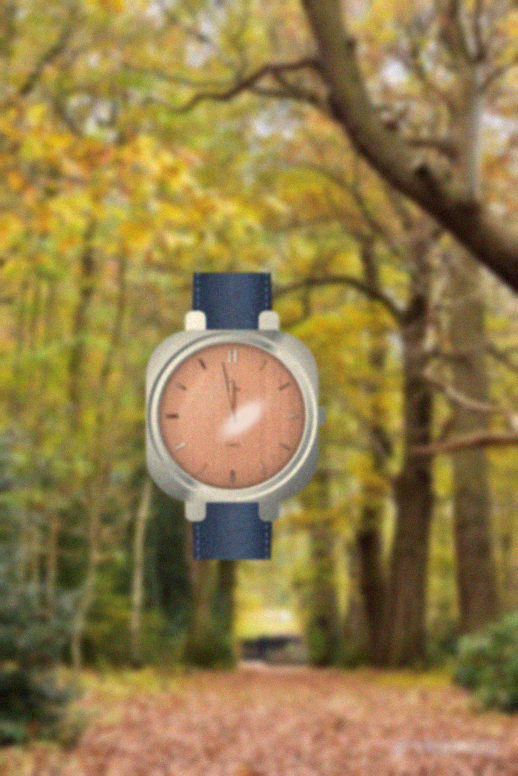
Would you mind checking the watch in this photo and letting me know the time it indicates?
11:58
